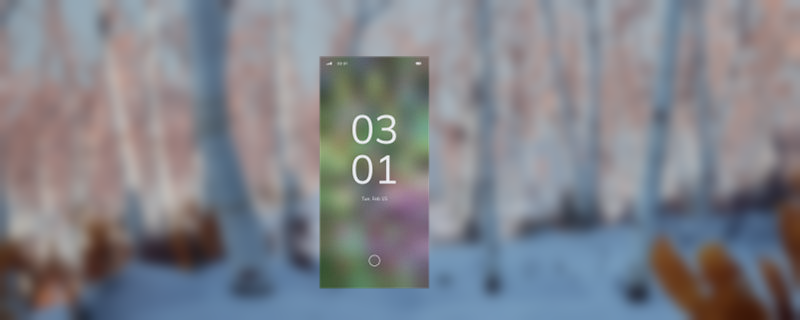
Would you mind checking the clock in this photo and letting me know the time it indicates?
3:01
